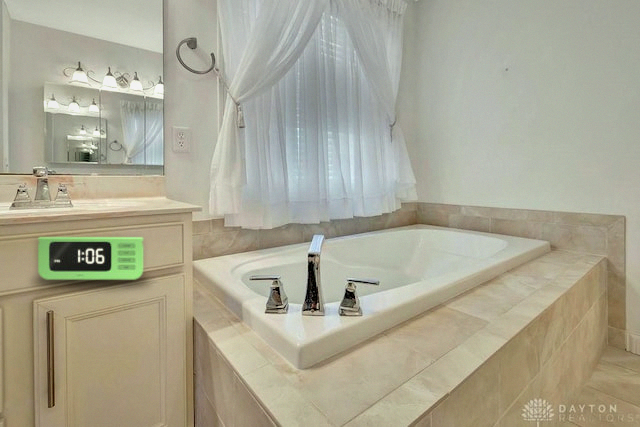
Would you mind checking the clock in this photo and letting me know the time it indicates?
1:06
